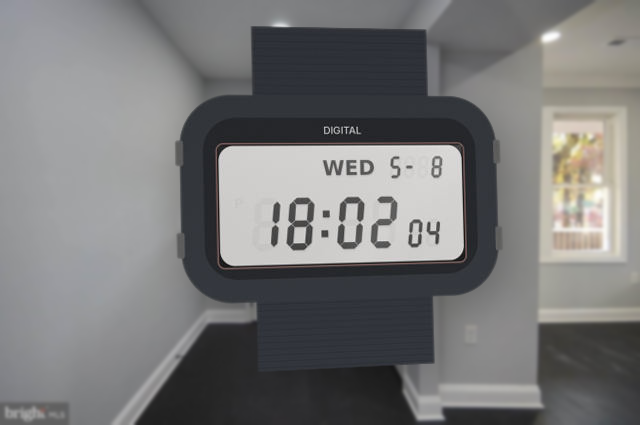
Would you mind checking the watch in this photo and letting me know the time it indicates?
18:02:04
